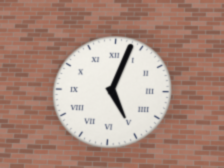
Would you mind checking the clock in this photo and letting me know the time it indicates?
5:03
